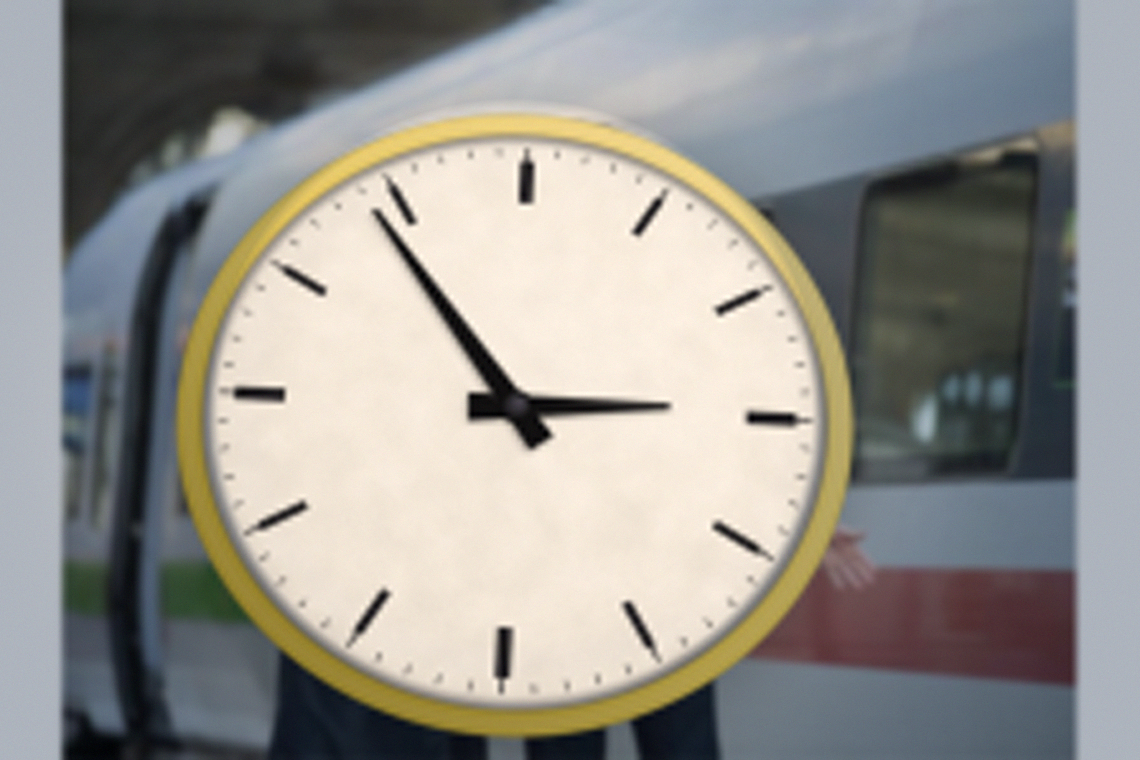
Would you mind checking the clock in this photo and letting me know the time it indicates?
2:54
